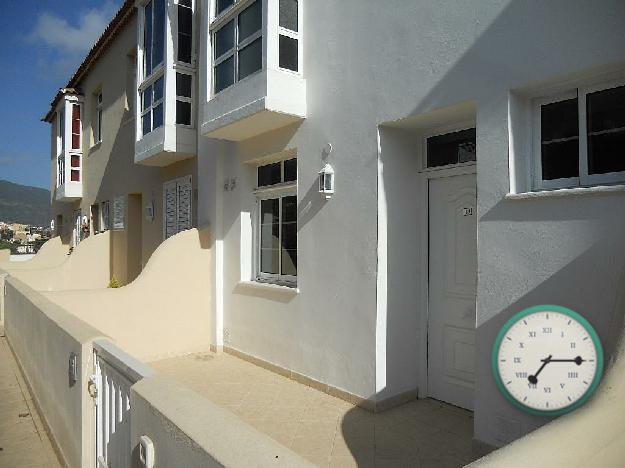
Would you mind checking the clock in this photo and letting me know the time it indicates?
7:15
